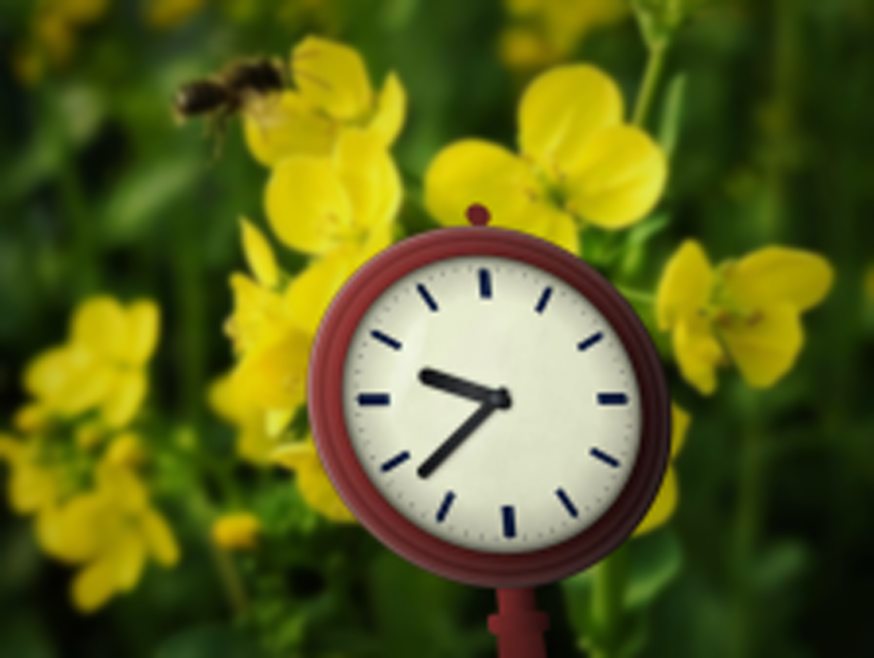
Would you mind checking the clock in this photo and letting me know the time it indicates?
9:38
